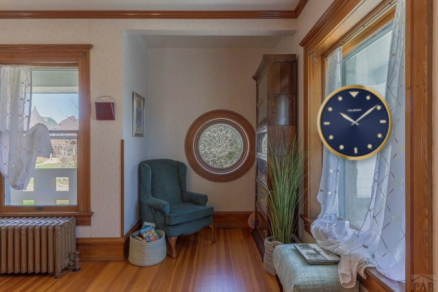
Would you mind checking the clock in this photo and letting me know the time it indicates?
10:09
